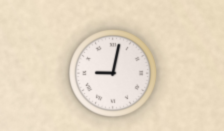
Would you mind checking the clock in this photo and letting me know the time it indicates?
9:02
